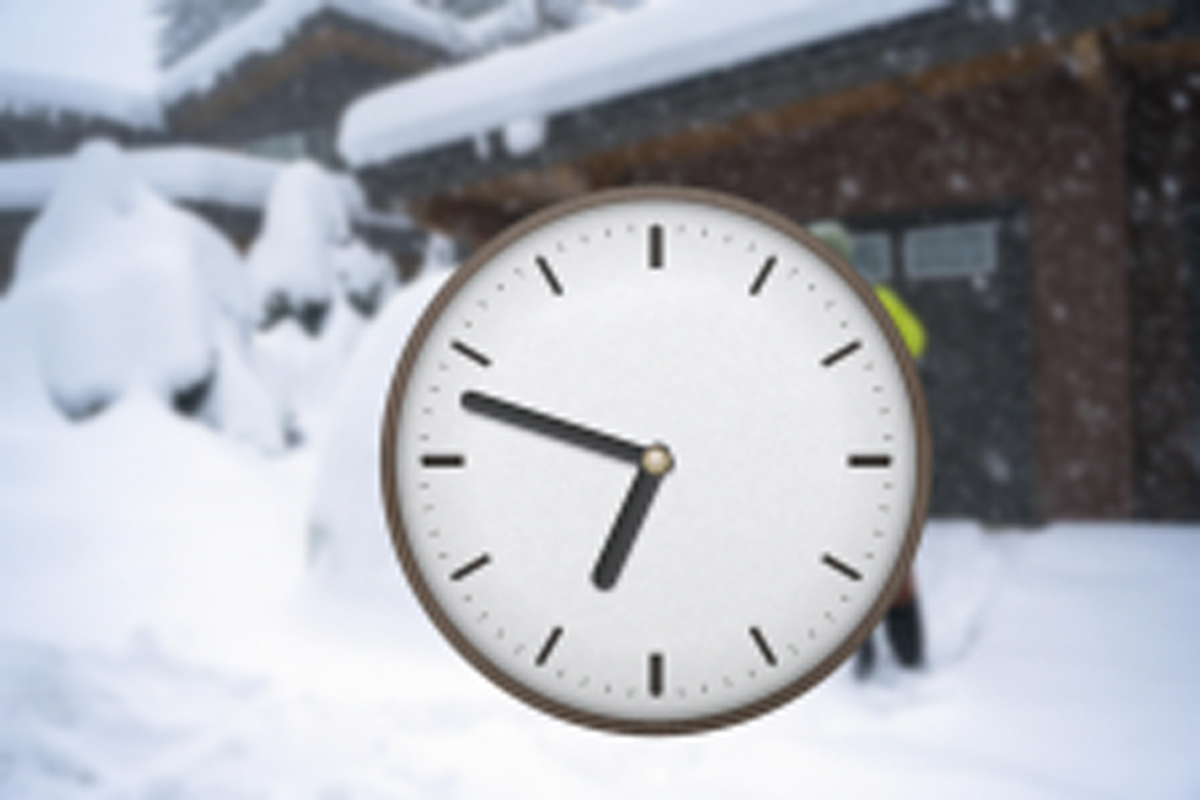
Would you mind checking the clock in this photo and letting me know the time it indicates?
6:48
